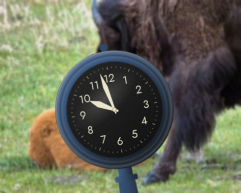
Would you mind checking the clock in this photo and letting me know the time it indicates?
9:58
